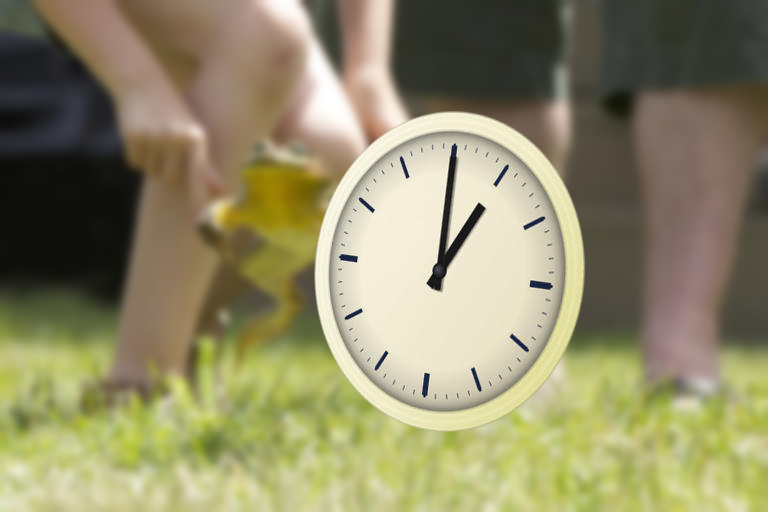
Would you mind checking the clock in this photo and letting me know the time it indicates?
1:00
